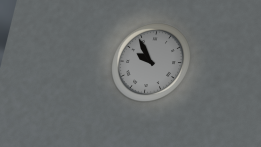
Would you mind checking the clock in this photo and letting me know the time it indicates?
9:54
